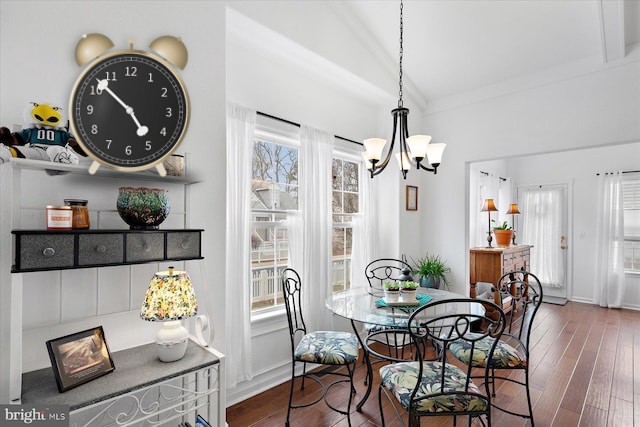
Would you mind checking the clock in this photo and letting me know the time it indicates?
4:52
